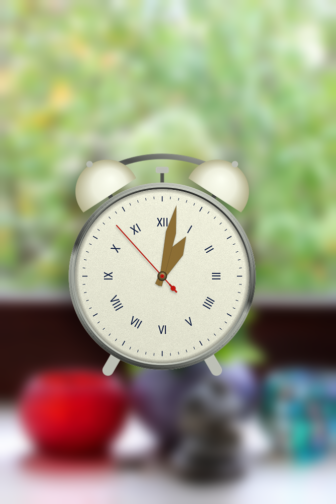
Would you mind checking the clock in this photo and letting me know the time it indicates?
1:01:53
